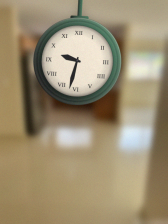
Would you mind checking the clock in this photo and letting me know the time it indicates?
9:32
